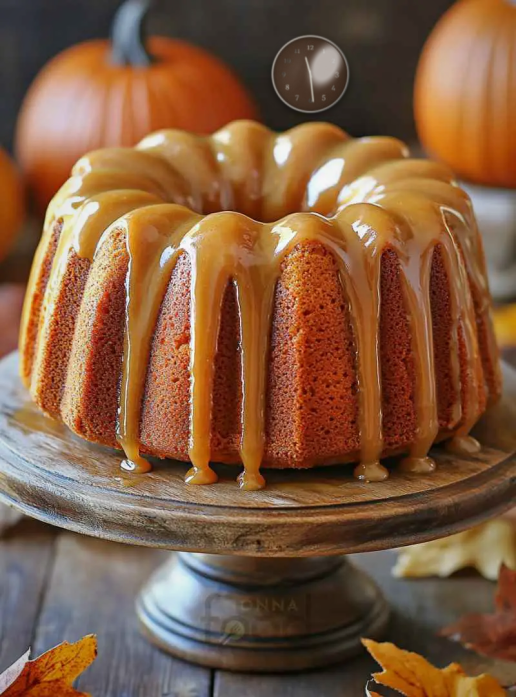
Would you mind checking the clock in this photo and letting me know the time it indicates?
11:29
